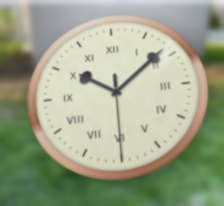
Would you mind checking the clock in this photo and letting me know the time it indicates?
10:08:30
